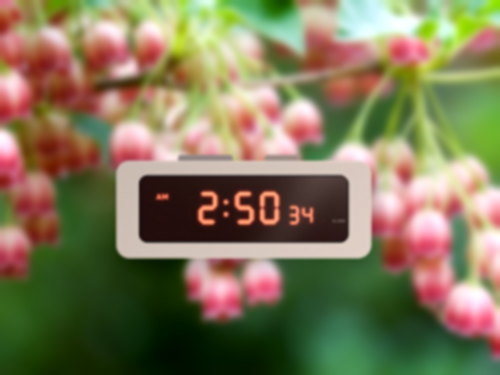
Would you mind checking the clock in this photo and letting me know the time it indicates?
2:50:34
